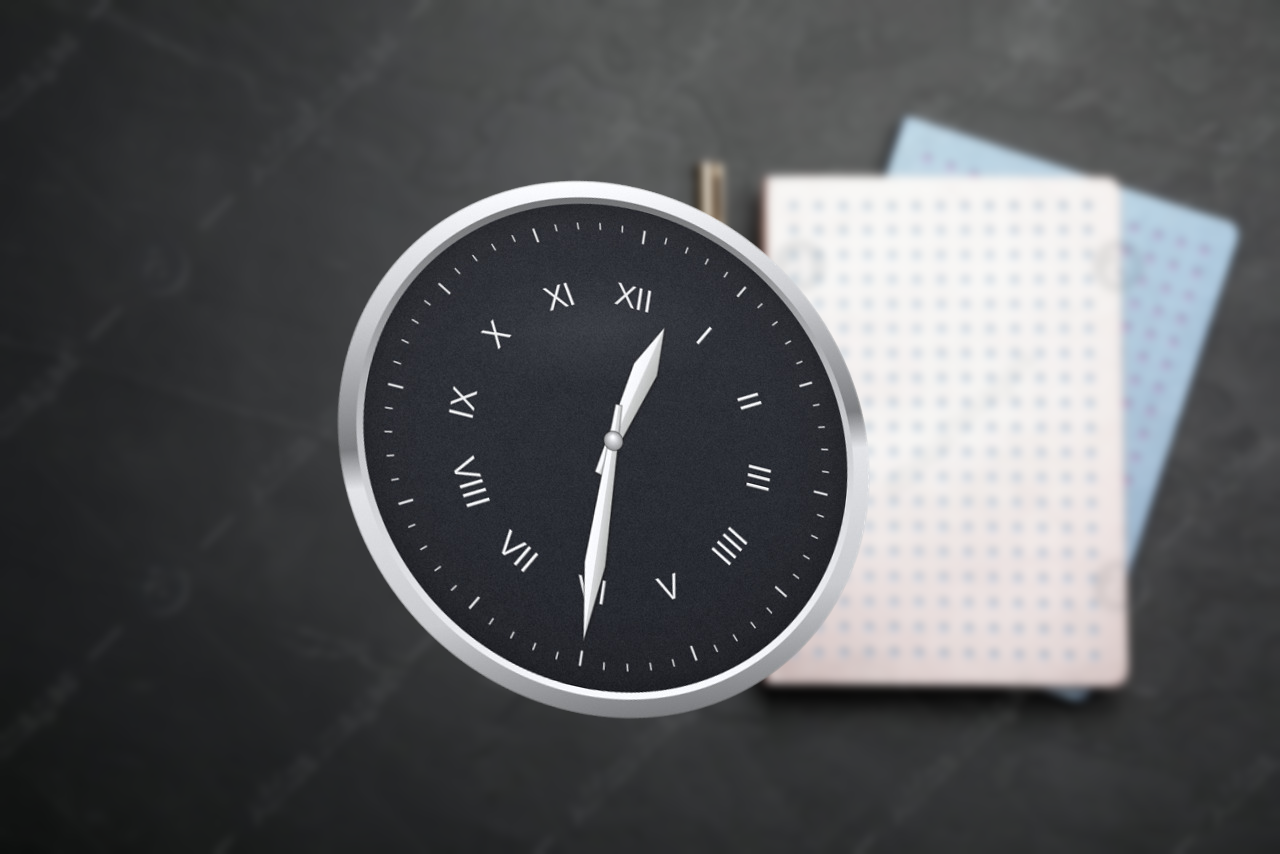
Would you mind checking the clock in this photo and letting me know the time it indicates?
12:30
